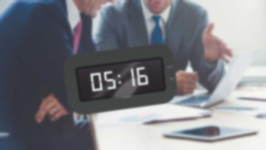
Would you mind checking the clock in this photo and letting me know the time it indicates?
5:16
